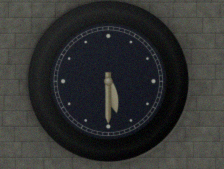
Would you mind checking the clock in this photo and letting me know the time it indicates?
5:30
